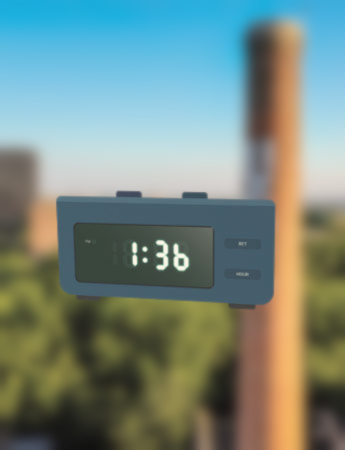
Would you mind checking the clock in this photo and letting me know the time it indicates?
1:36
